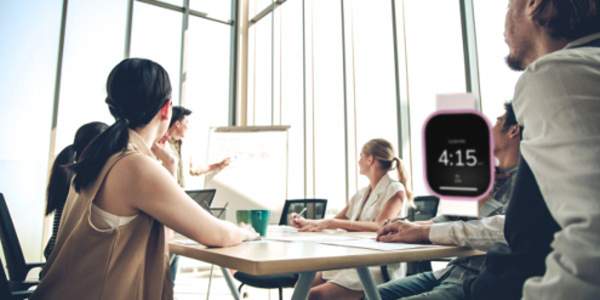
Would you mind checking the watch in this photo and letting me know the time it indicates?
4:15
